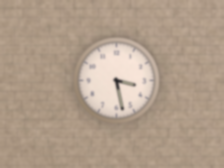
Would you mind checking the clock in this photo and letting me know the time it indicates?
3:28
